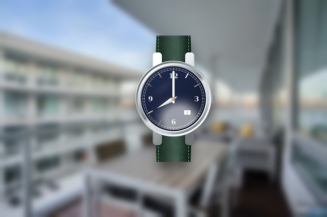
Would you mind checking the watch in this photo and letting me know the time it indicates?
8:00
